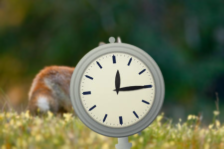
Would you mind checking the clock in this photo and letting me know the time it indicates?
12:15
